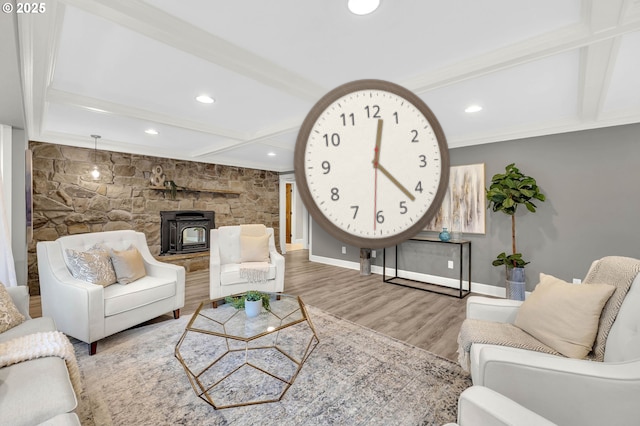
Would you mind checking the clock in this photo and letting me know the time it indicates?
12:22:31
